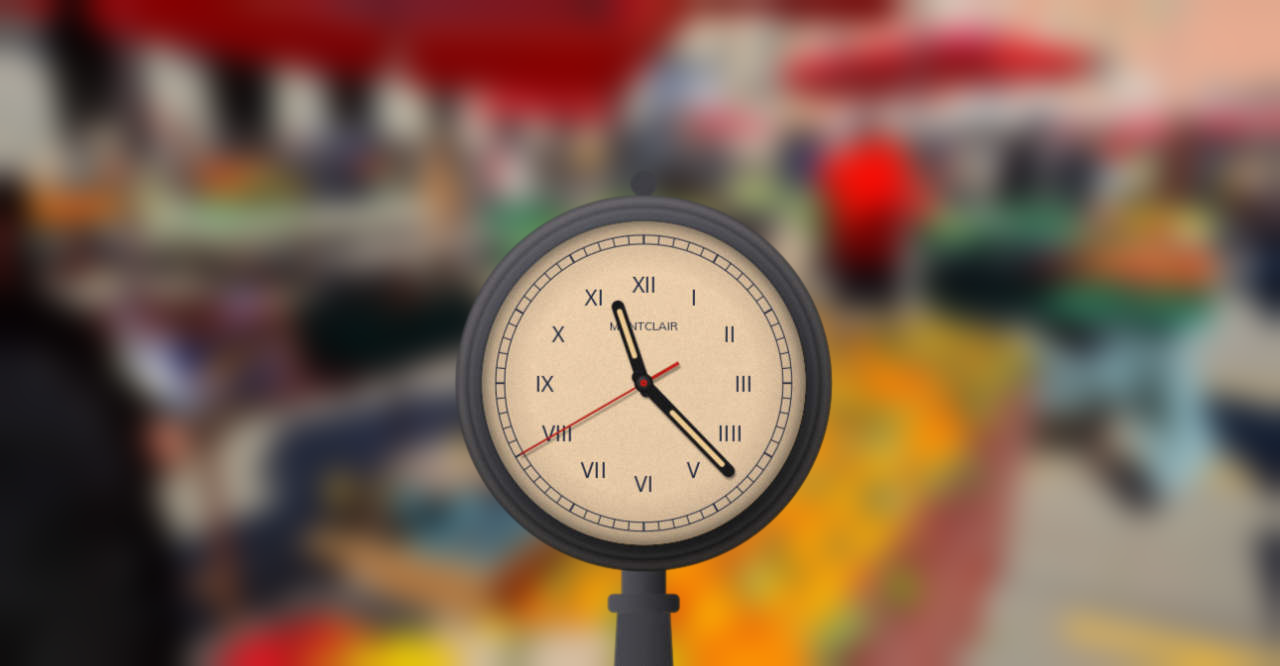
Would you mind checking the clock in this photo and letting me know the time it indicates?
11:22:40
